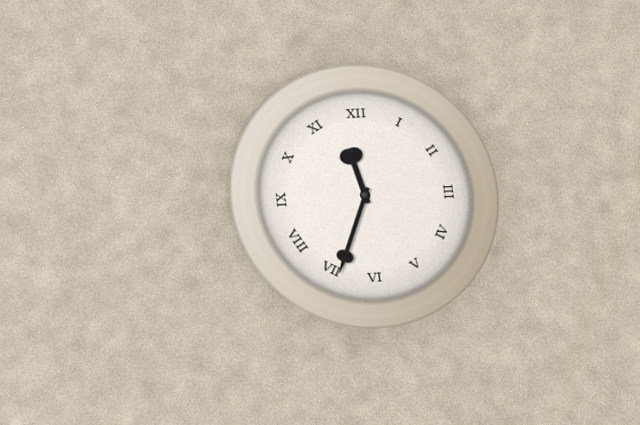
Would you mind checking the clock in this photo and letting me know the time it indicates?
11:34
